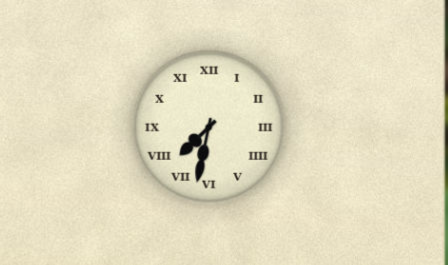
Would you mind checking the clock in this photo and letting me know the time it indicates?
7:32
